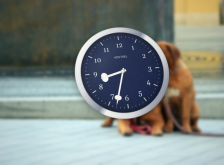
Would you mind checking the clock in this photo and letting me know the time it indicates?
8:33
